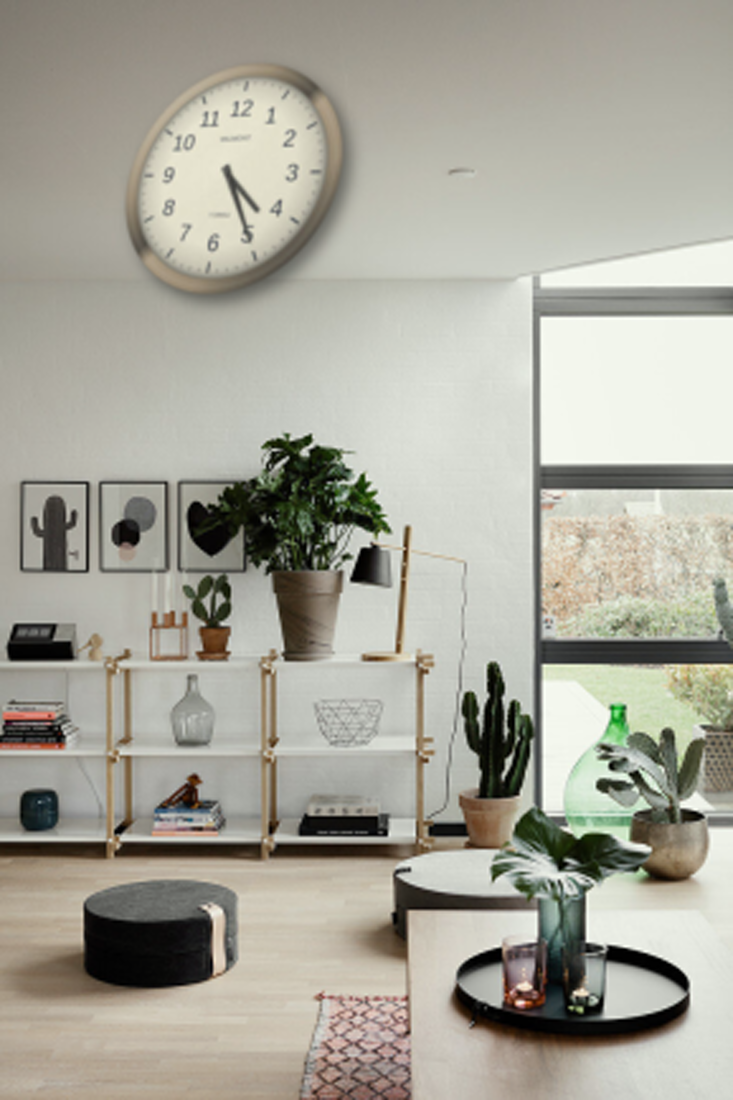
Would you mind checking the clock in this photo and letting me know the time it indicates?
4:25
